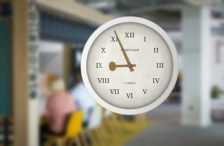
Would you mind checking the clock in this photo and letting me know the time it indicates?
8:56
